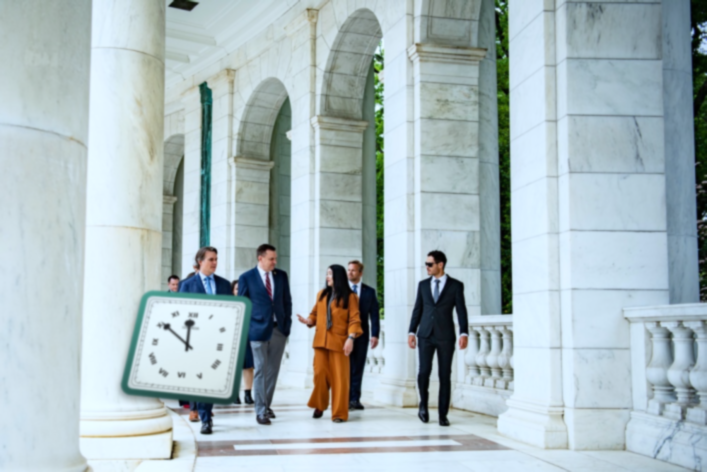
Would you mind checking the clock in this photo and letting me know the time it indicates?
11:51
